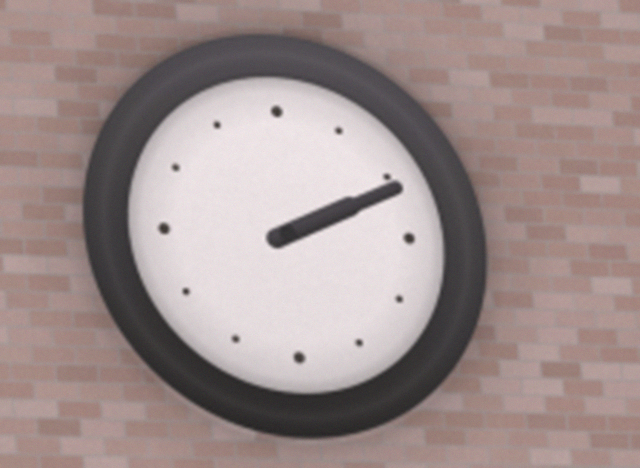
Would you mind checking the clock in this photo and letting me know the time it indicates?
2:11
